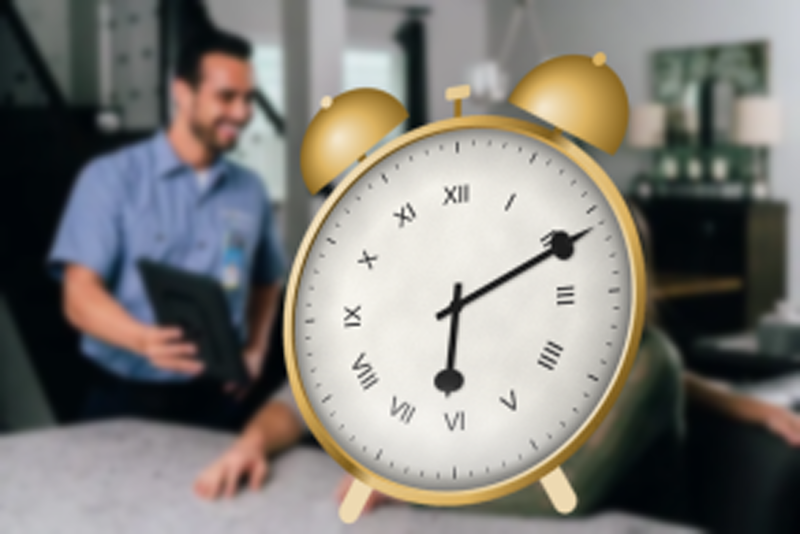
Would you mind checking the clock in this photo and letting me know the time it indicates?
6:11
